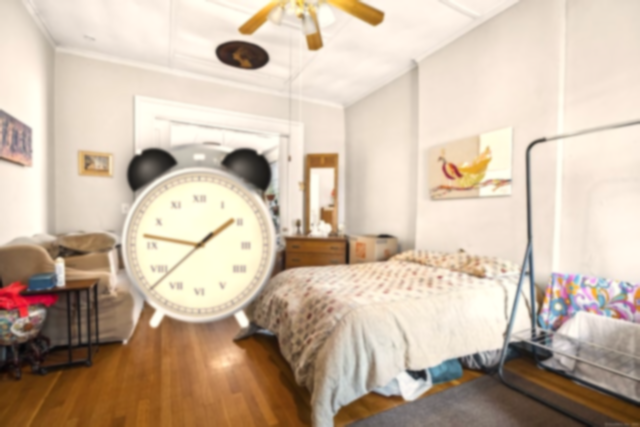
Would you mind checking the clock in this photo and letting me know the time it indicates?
1:46:38
